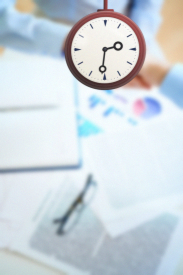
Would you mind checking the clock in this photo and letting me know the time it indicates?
2:31
